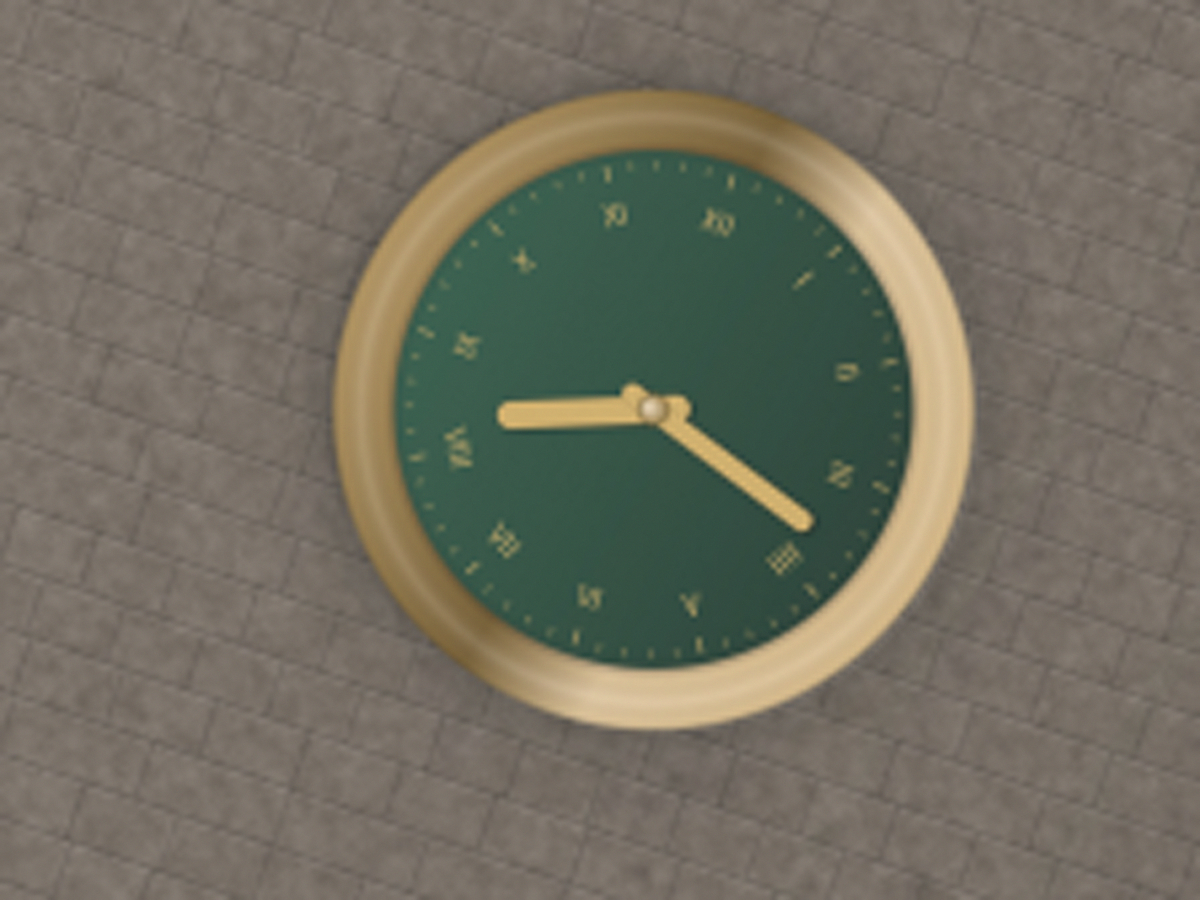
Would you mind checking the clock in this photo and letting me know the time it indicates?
8:18
